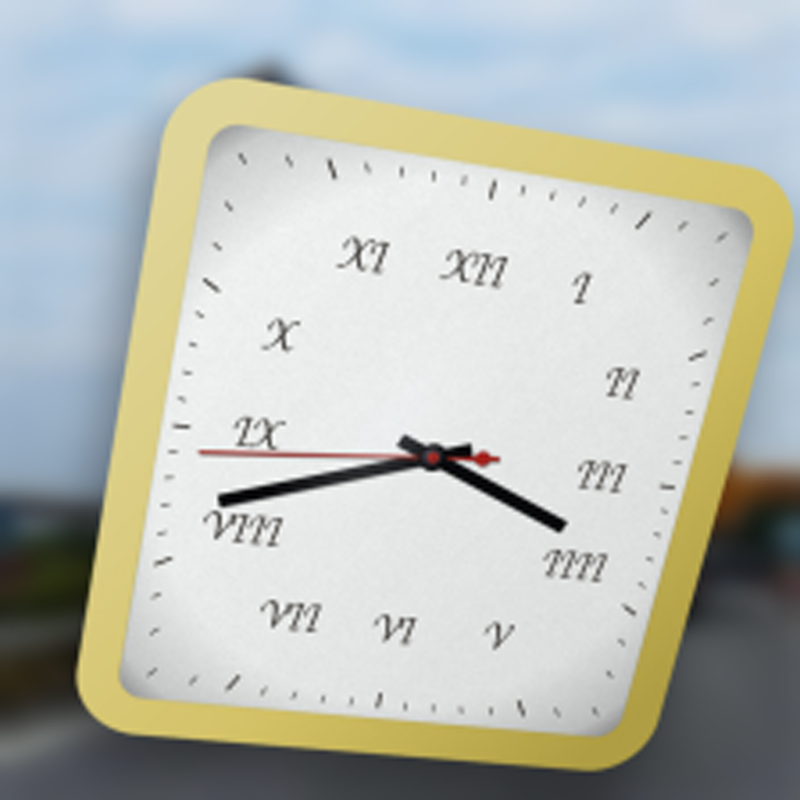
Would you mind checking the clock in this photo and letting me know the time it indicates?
3:41:44
